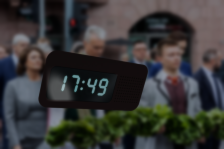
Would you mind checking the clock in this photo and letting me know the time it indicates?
17:49
